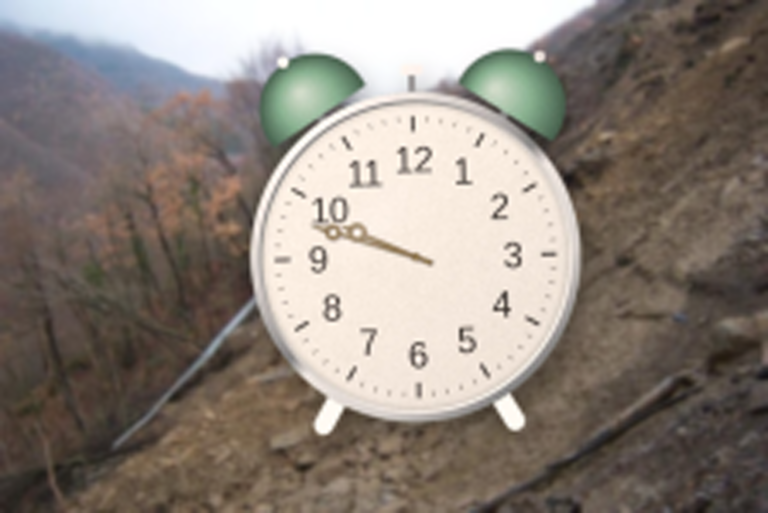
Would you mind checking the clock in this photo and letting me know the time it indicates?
9:48
